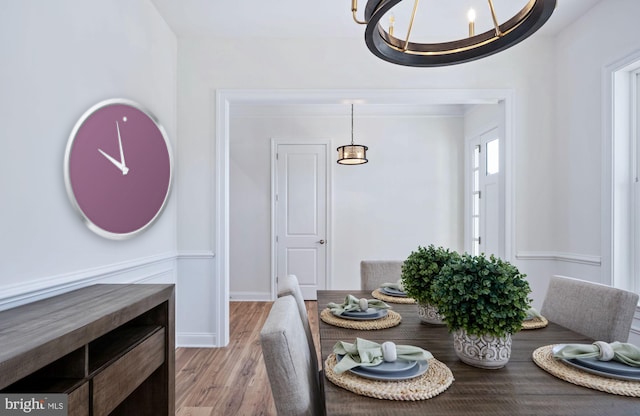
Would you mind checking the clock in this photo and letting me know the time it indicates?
9:58
